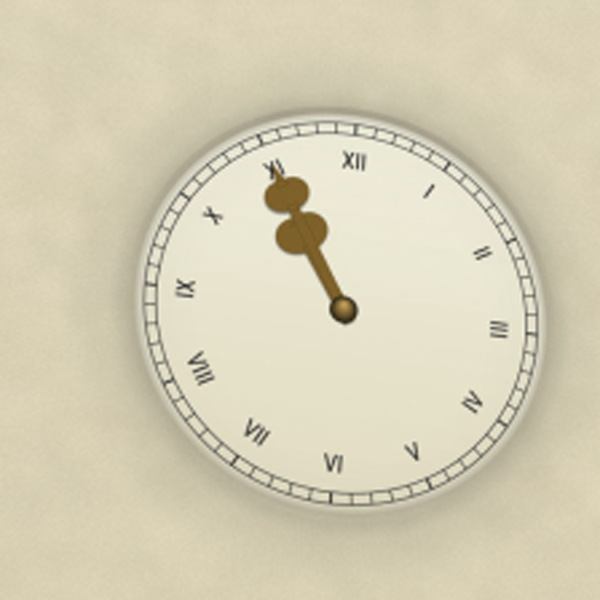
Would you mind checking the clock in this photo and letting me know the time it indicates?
10:55
